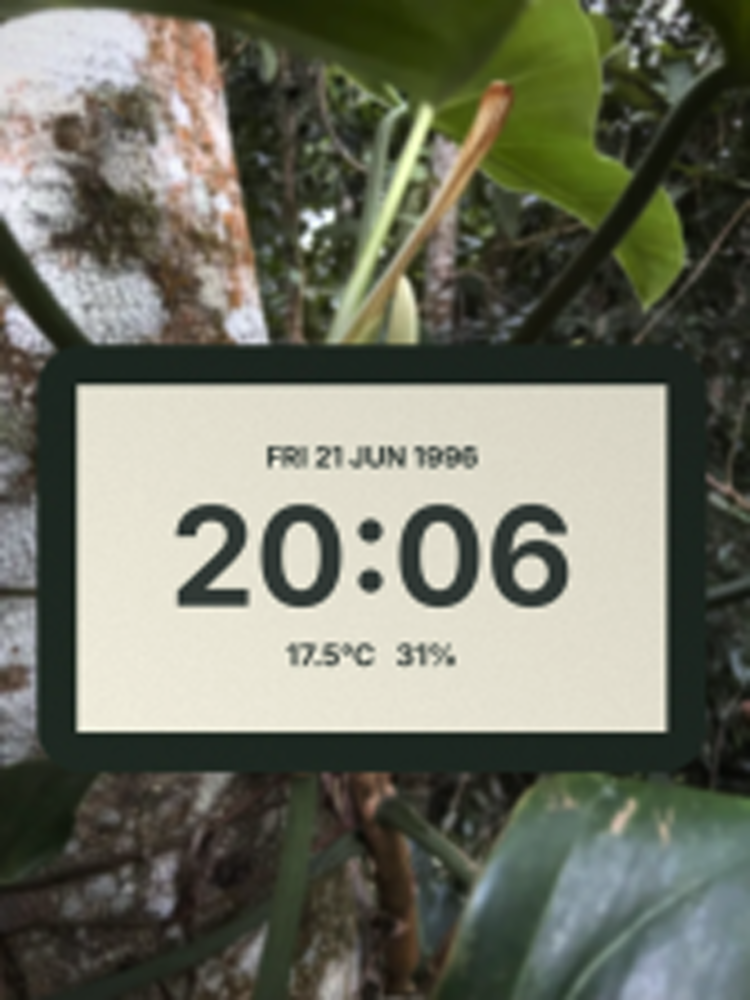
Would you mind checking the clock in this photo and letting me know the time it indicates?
20:06
